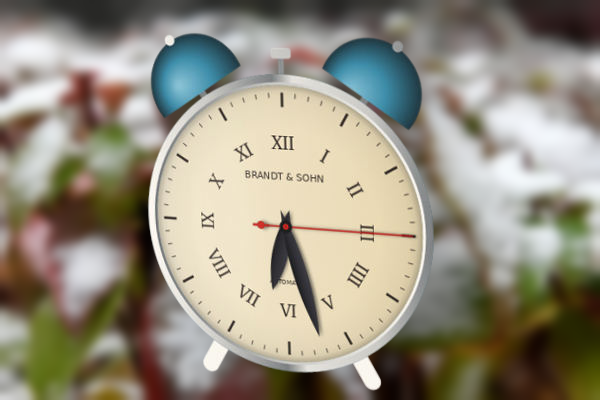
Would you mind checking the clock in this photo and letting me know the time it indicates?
6:27:15
